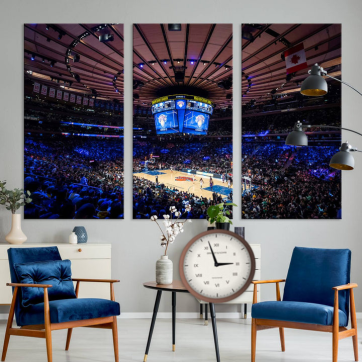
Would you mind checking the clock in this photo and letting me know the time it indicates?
2:57
